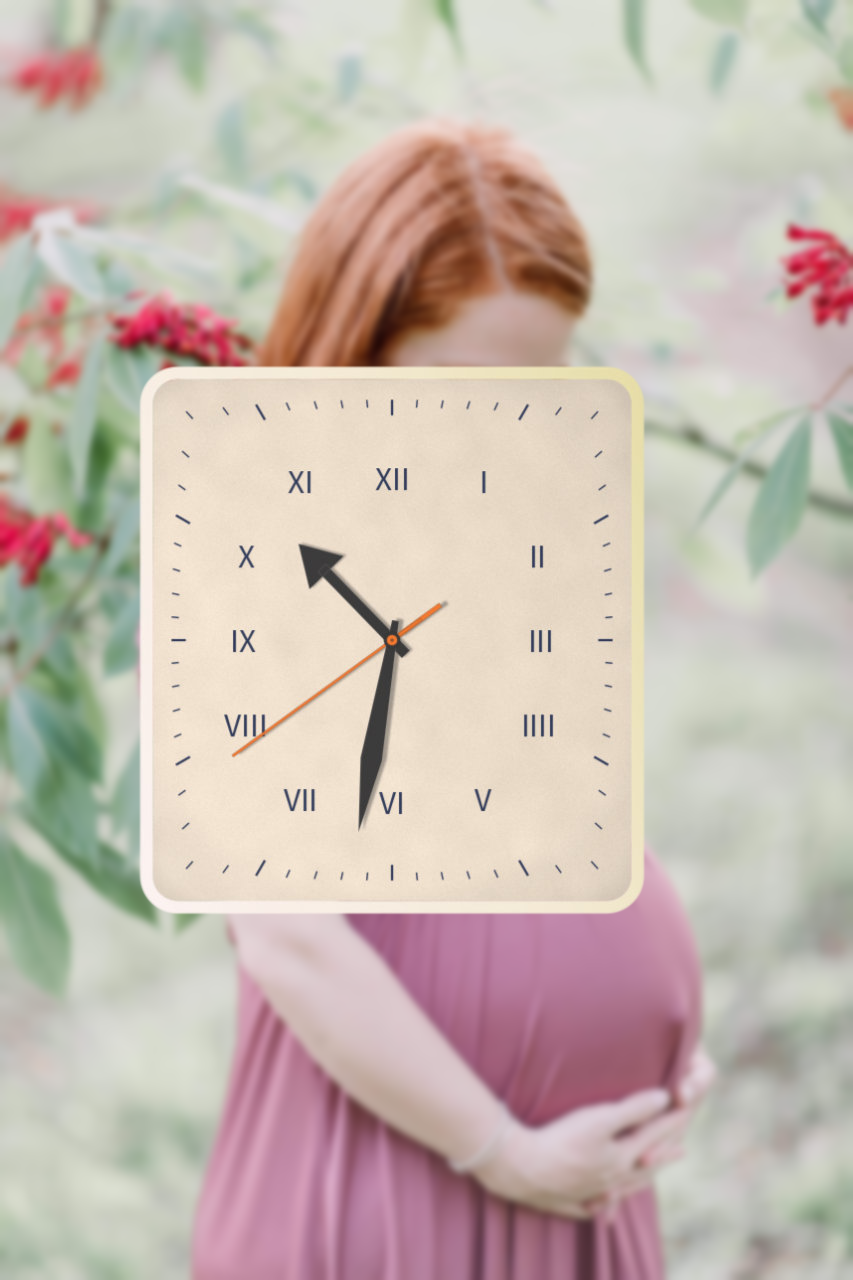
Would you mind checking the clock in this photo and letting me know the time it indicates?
10:31:39
